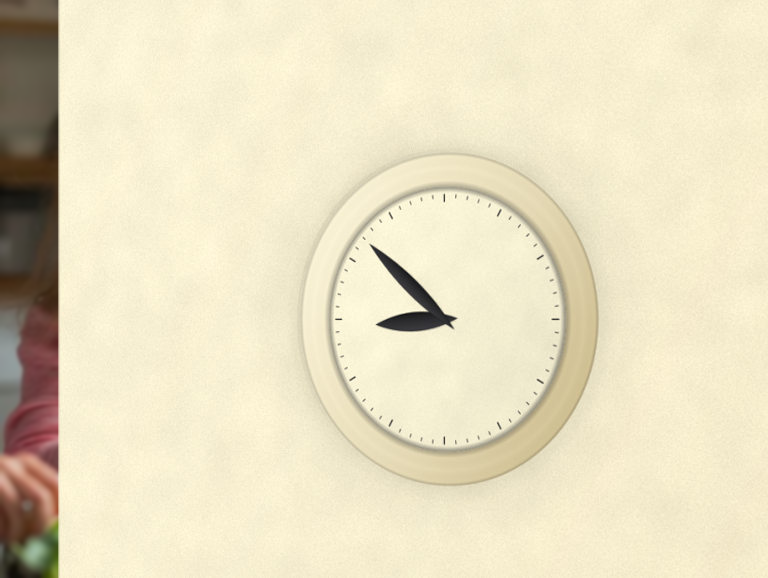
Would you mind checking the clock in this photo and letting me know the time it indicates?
8:52
